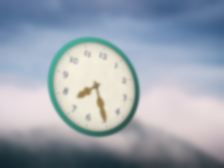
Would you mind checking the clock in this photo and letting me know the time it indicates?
7:25
